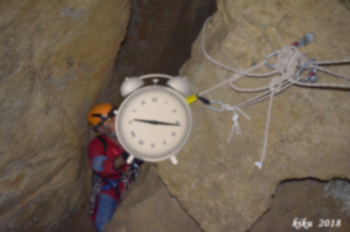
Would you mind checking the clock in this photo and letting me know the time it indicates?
9:16
